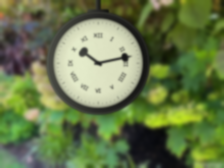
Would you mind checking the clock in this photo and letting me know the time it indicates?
10:13
